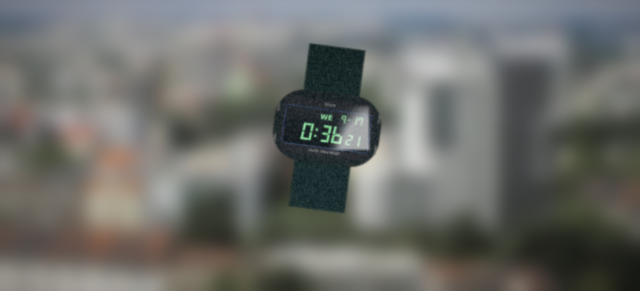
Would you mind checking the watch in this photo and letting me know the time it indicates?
0:36:21
